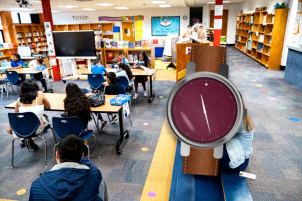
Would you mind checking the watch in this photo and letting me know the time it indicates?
11:27
